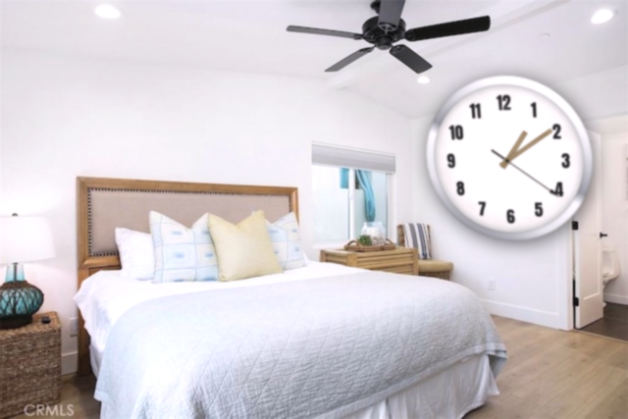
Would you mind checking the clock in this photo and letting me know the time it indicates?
1:09:21
